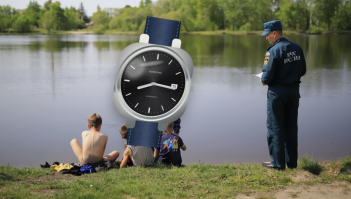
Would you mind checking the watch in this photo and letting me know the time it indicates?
8:16
